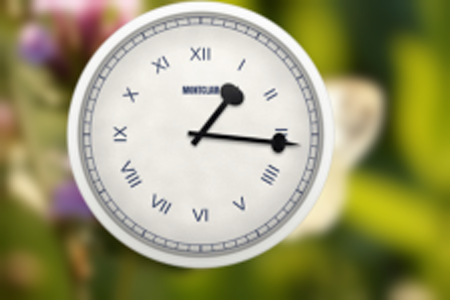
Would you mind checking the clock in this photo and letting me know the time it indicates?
1:16
